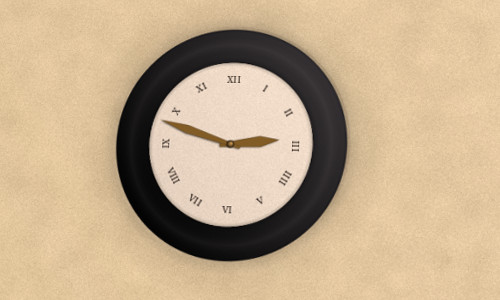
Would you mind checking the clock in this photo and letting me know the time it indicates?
2:48
